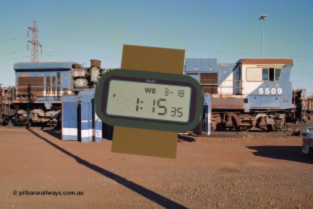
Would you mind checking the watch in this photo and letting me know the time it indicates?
1:15:35
